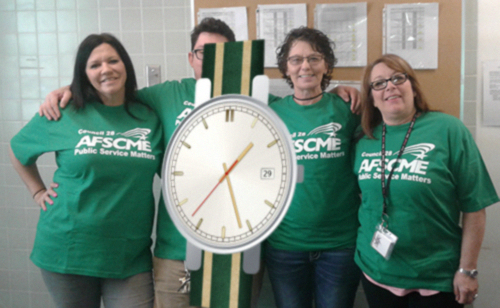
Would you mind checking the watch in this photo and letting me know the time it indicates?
1:26:37
